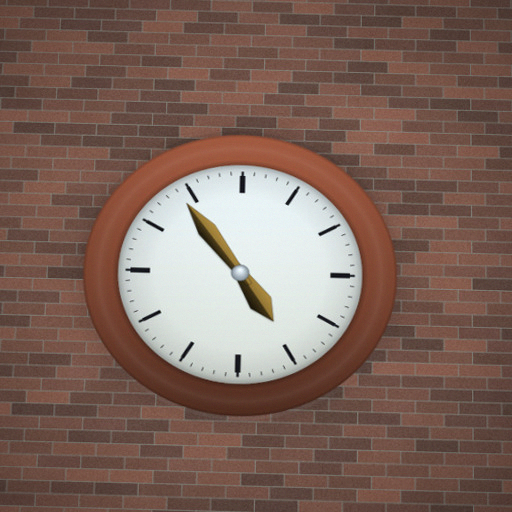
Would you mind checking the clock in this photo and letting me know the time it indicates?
4:54
